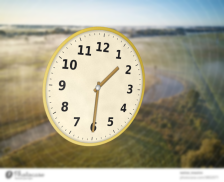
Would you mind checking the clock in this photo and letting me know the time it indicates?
1:30
